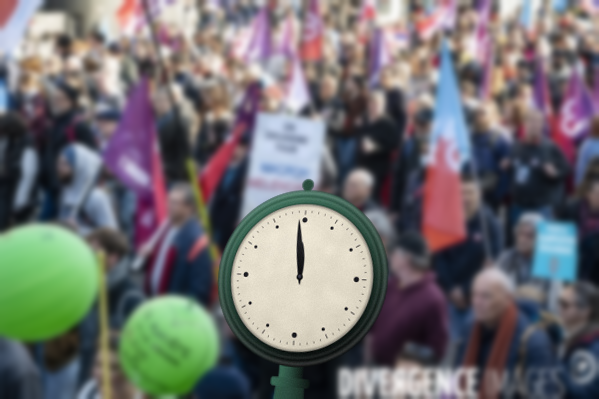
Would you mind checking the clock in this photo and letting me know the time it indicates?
11:59
